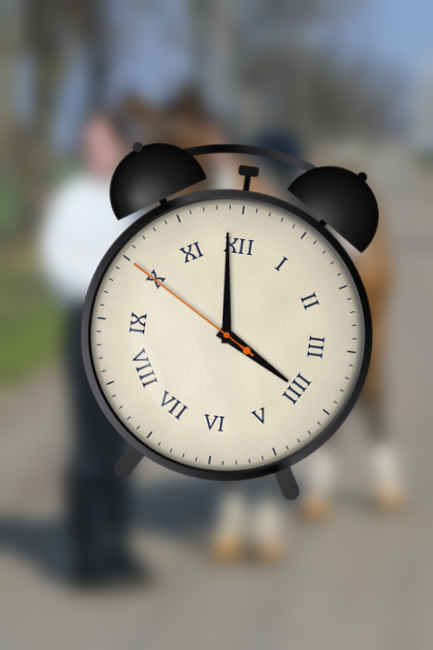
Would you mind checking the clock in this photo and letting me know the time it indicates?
3:58:50
